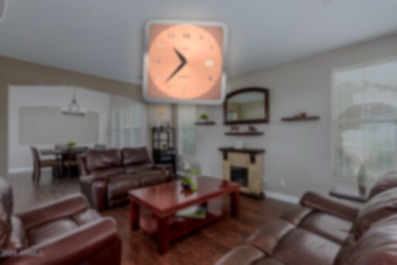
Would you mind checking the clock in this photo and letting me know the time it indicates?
10:37
